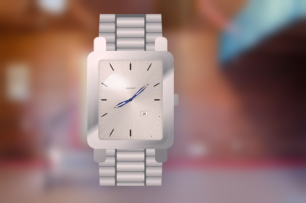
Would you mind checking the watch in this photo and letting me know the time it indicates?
8:08
